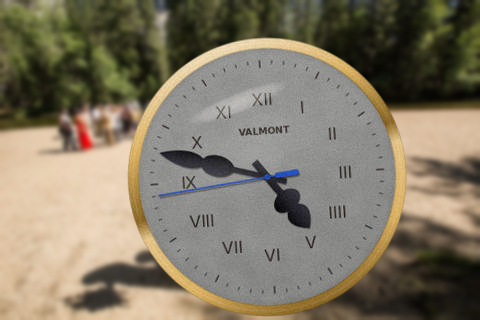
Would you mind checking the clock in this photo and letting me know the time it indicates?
4:47:44
